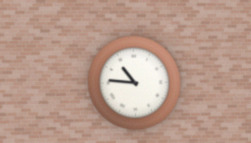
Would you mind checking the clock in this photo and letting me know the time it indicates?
10:46
